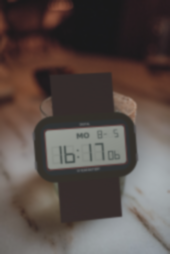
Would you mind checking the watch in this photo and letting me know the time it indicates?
16:17
